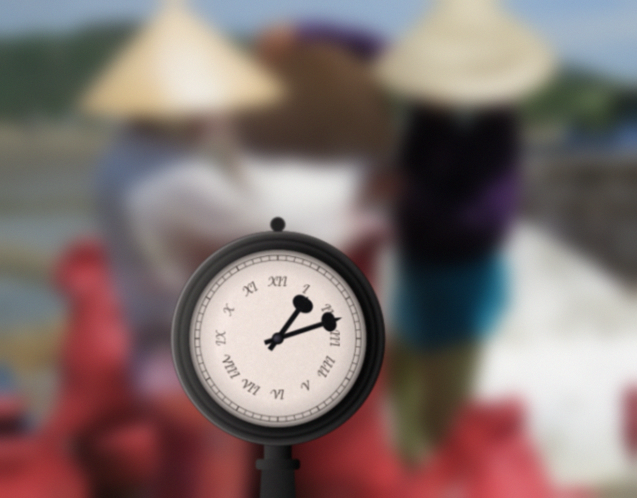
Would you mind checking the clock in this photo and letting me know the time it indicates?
1:12
